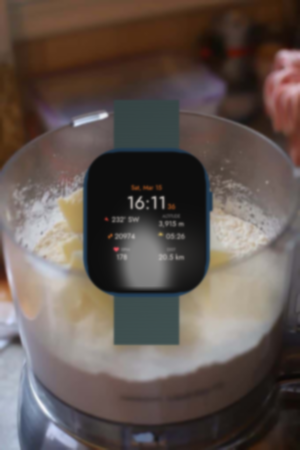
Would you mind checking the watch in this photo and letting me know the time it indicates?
16:11
